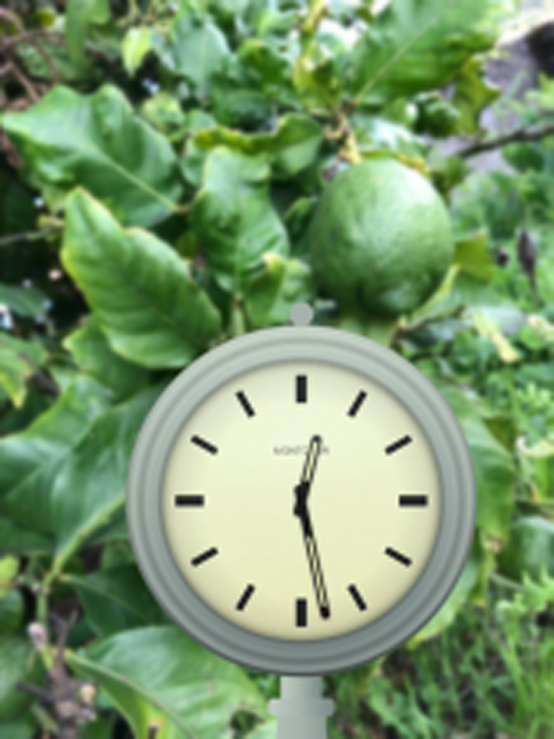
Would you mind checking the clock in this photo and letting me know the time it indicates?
12:28
